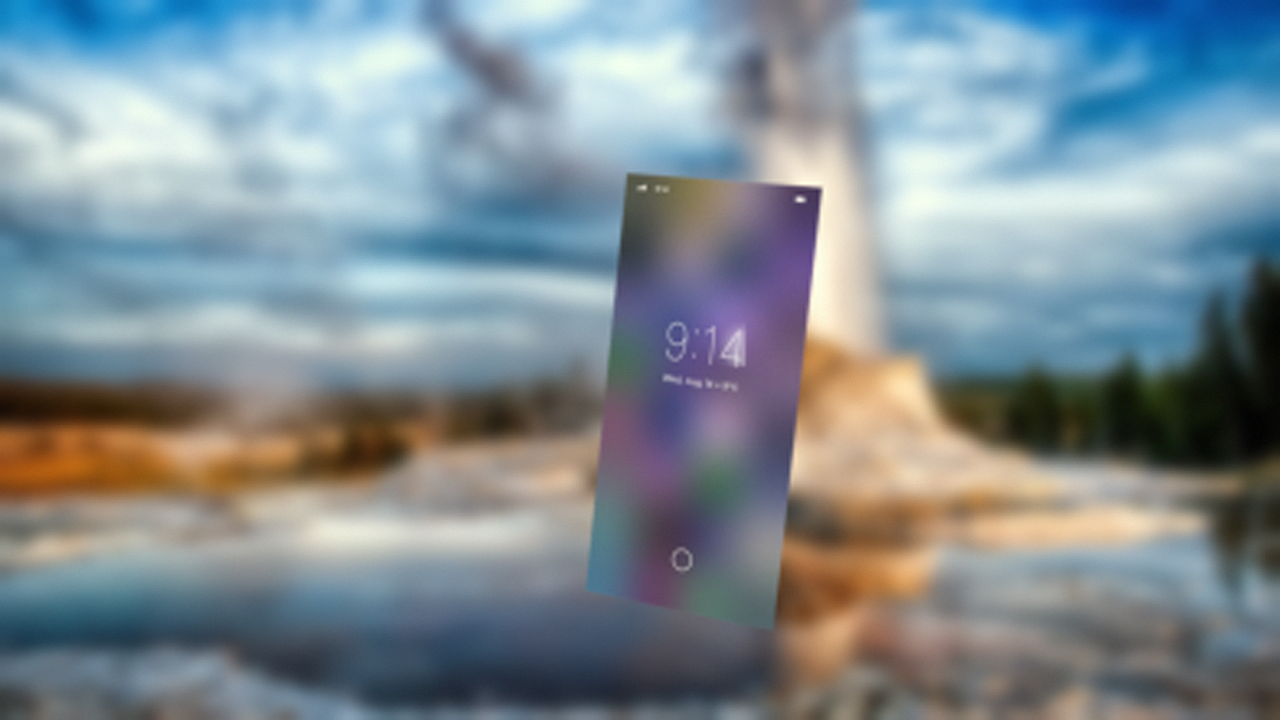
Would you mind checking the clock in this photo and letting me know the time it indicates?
9:14
